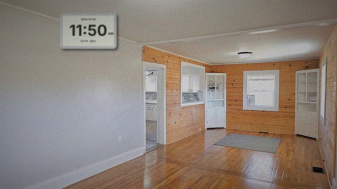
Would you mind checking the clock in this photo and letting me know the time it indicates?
11:50
